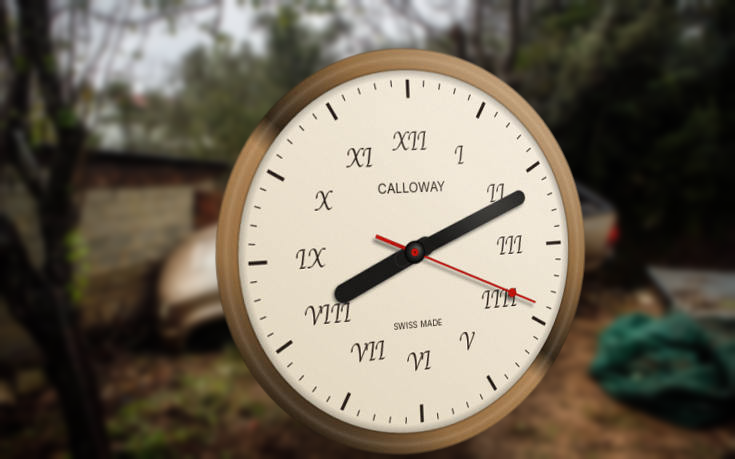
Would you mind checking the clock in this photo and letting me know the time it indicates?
8:11:19
